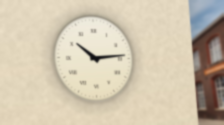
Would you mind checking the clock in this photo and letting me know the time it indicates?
10:14
